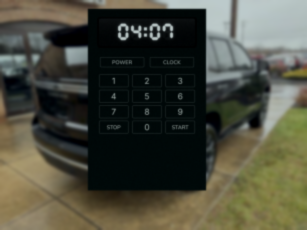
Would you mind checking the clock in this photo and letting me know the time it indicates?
4:07
